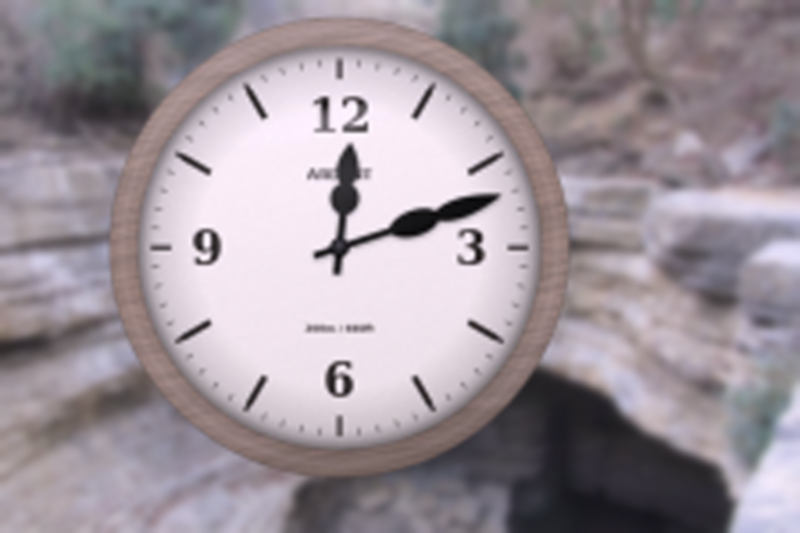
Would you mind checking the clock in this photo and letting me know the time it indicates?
12:12
